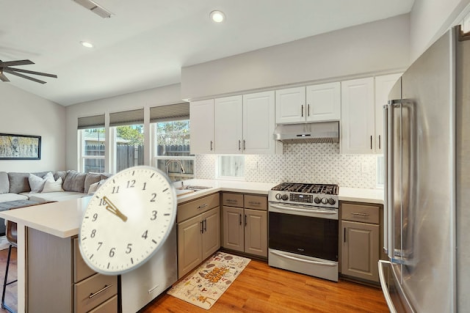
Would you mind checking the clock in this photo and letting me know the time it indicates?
9:51
